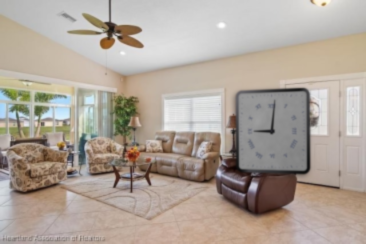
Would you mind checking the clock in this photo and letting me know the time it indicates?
9:01
